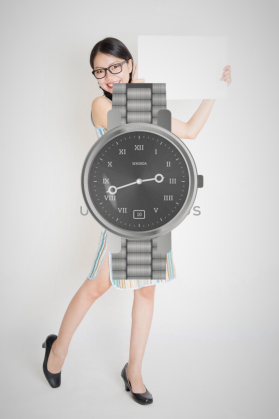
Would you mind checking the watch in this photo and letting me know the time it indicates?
2:42
